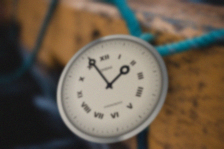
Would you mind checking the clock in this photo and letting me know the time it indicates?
1:56
